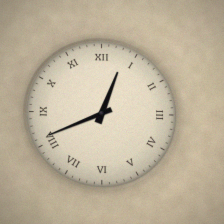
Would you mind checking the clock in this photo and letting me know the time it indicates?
12:41
